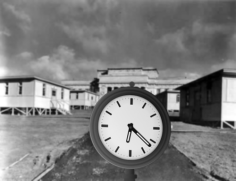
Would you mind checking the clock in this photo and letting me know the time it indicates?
6:22
